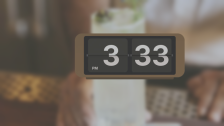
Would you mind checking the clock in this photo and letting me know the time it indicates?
3:33
